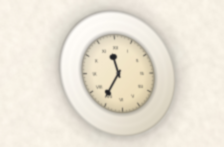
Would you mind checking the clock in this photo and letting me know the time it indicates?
11:36
